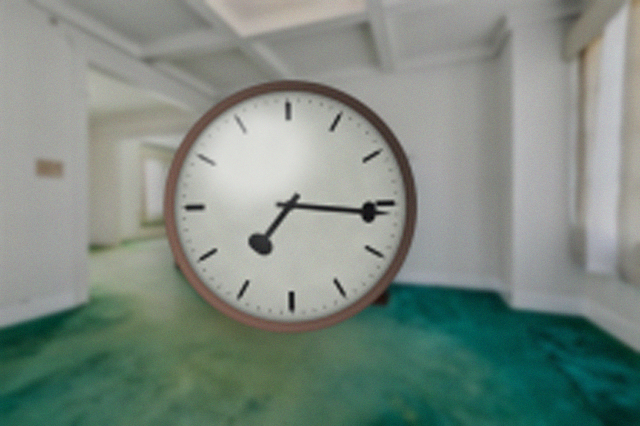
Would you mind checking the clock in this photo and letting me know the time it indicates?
7:16
